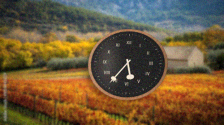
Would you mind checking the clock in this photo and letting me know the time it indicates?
5:36
